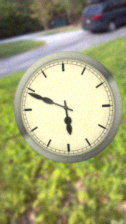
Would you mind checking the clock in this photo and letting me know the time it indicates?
5:49
